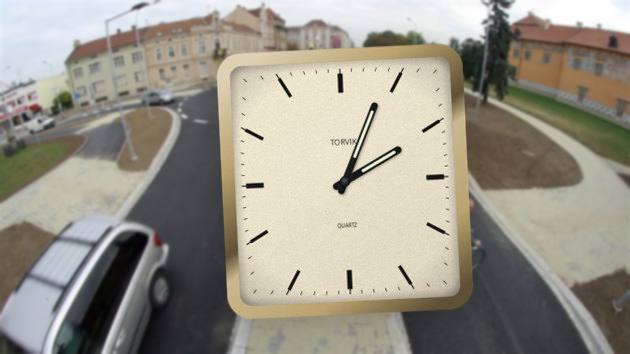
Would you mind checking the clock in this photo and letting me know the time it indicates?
2:04
